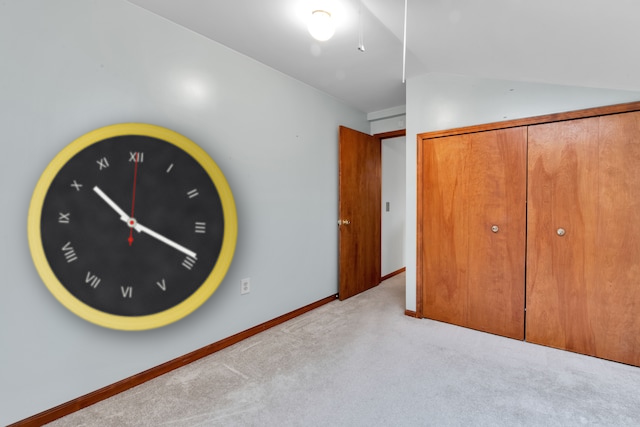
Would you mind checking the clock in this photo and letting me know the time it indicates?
10:19:00
